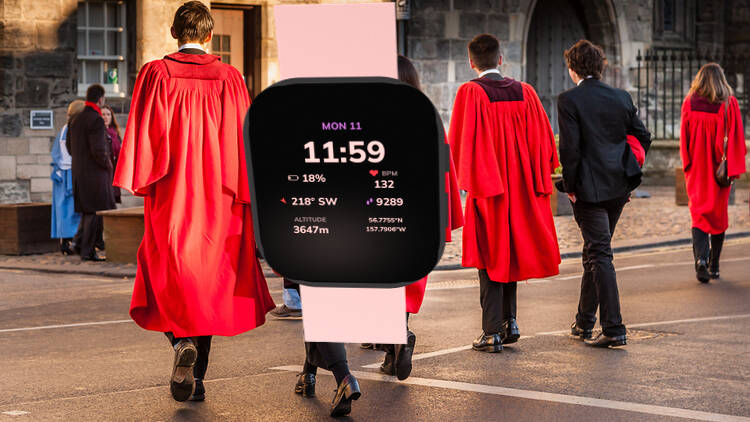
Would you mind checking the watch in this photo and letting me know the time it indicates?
11:59
